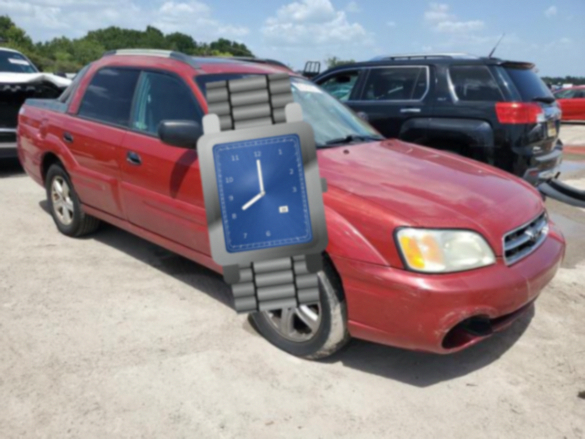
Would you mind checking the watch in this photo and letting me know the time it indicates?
8:00
